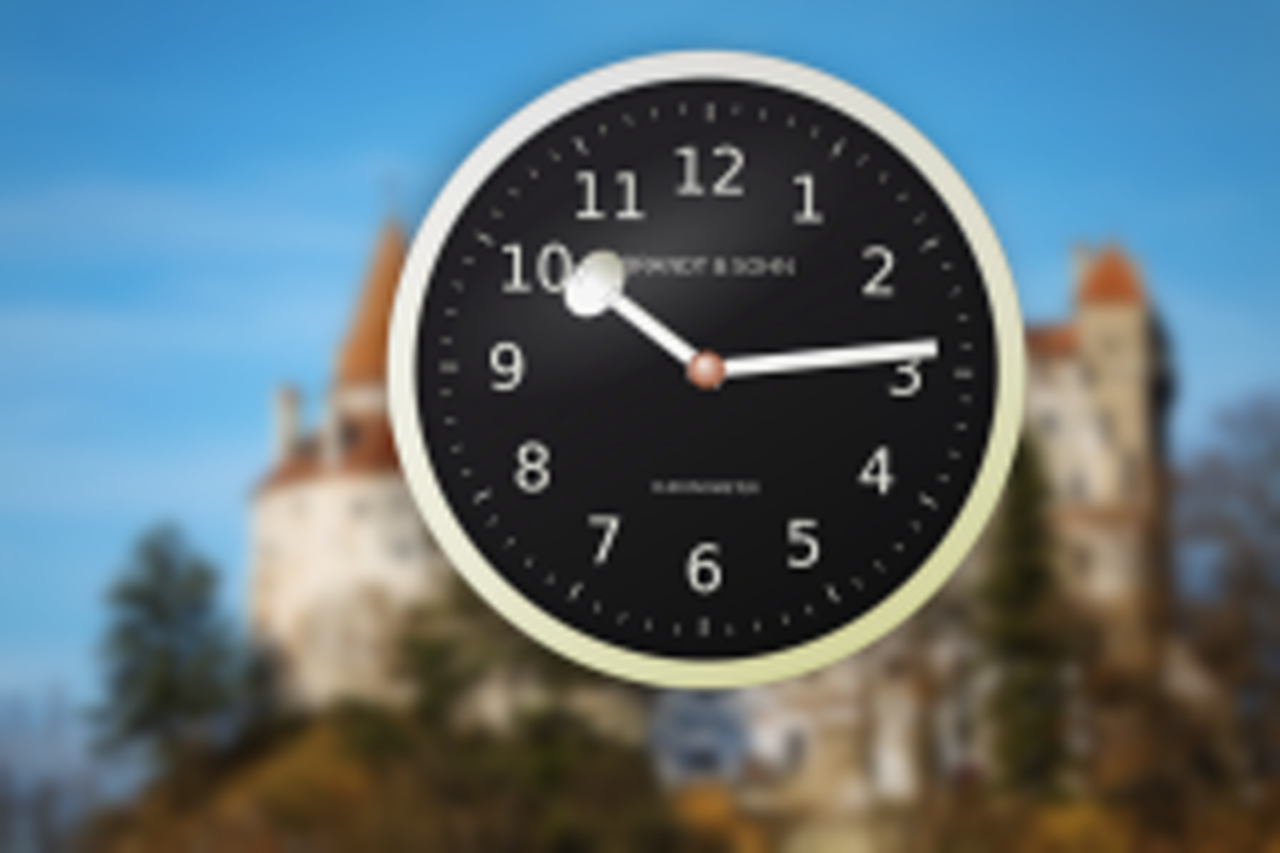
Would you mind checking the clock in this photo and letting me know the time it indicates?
10:14
